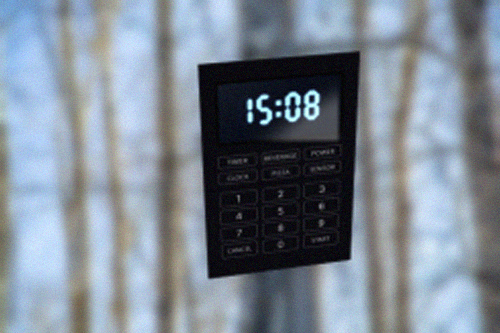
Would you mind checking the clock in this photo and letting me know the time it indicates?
15:08
